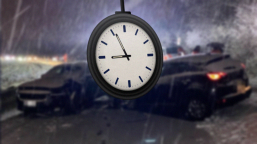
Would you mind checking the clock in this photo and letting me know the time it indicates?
8:56
